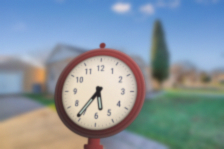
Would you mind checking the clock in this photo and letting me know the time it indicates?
5:36
